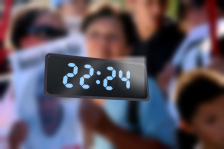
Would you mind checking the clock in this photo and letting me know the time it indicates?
22:24
